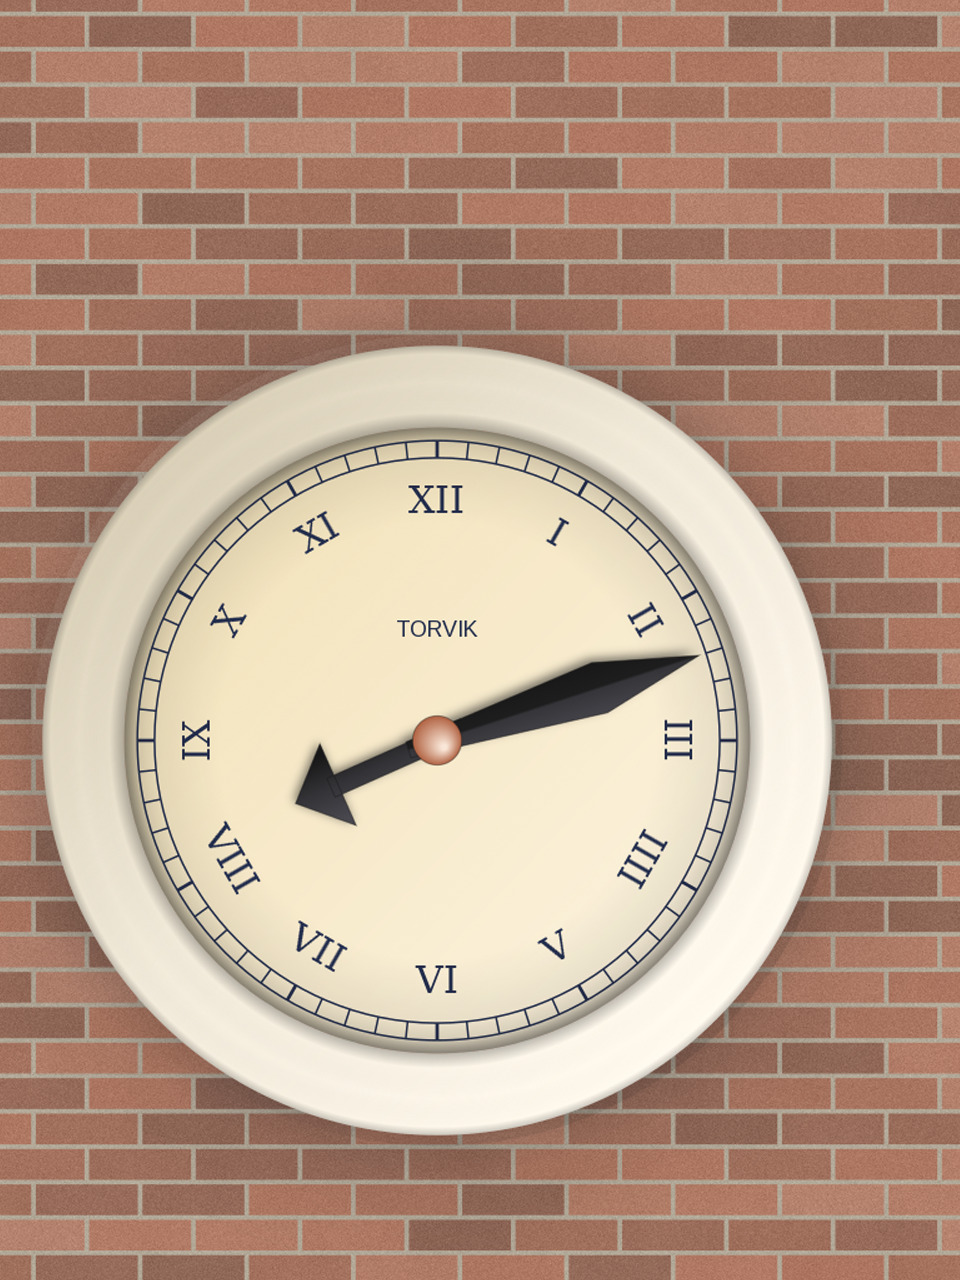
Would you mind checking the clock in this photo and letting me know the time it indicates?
8:12
